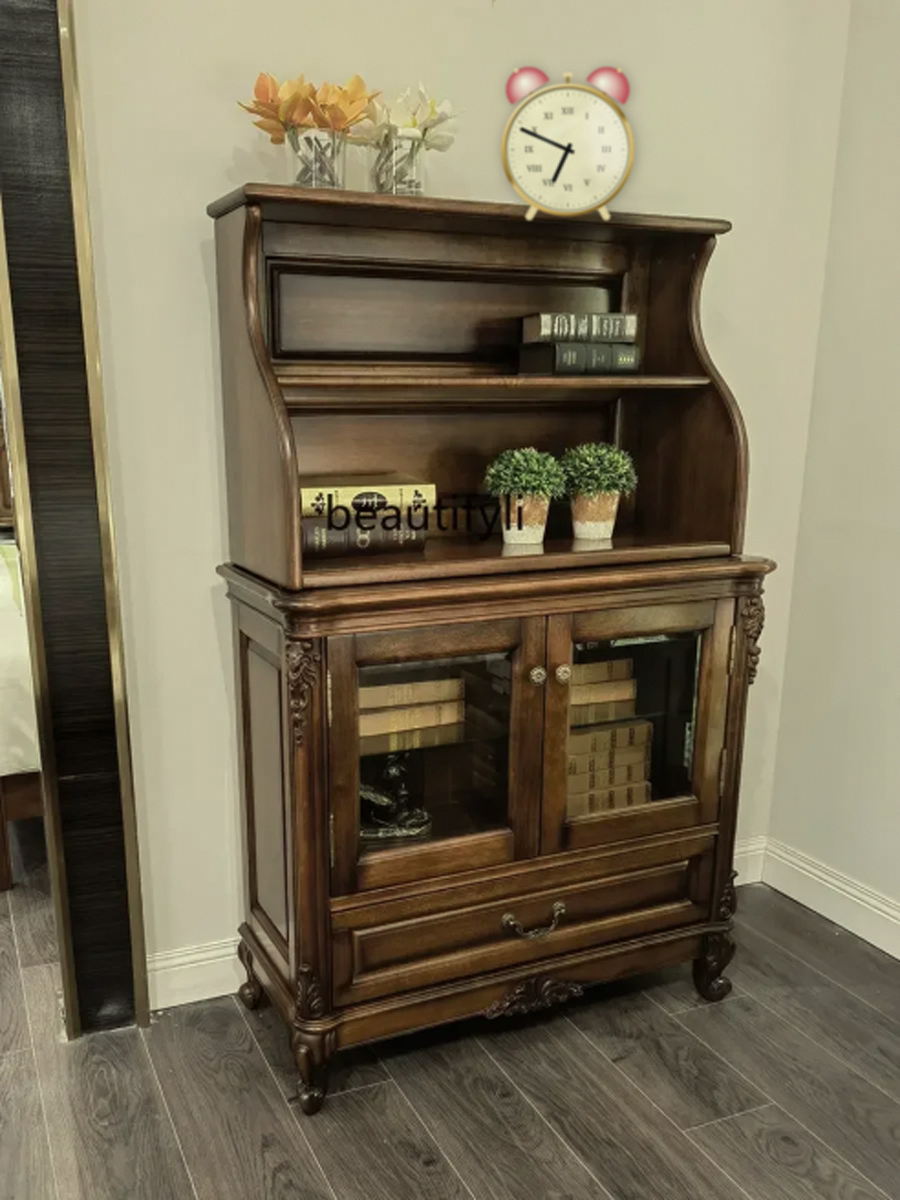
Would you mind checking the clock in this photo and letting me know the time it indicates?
6:49
